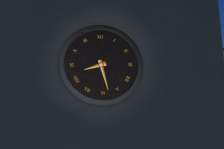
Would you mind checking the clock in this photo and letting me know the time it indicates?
8:28
